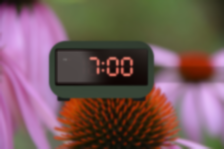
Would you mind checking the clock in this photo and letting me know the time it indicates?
7:00
